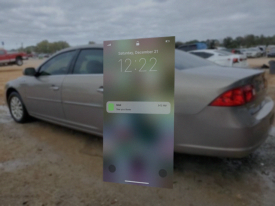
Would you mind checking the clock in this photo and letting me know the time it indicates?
12:22
